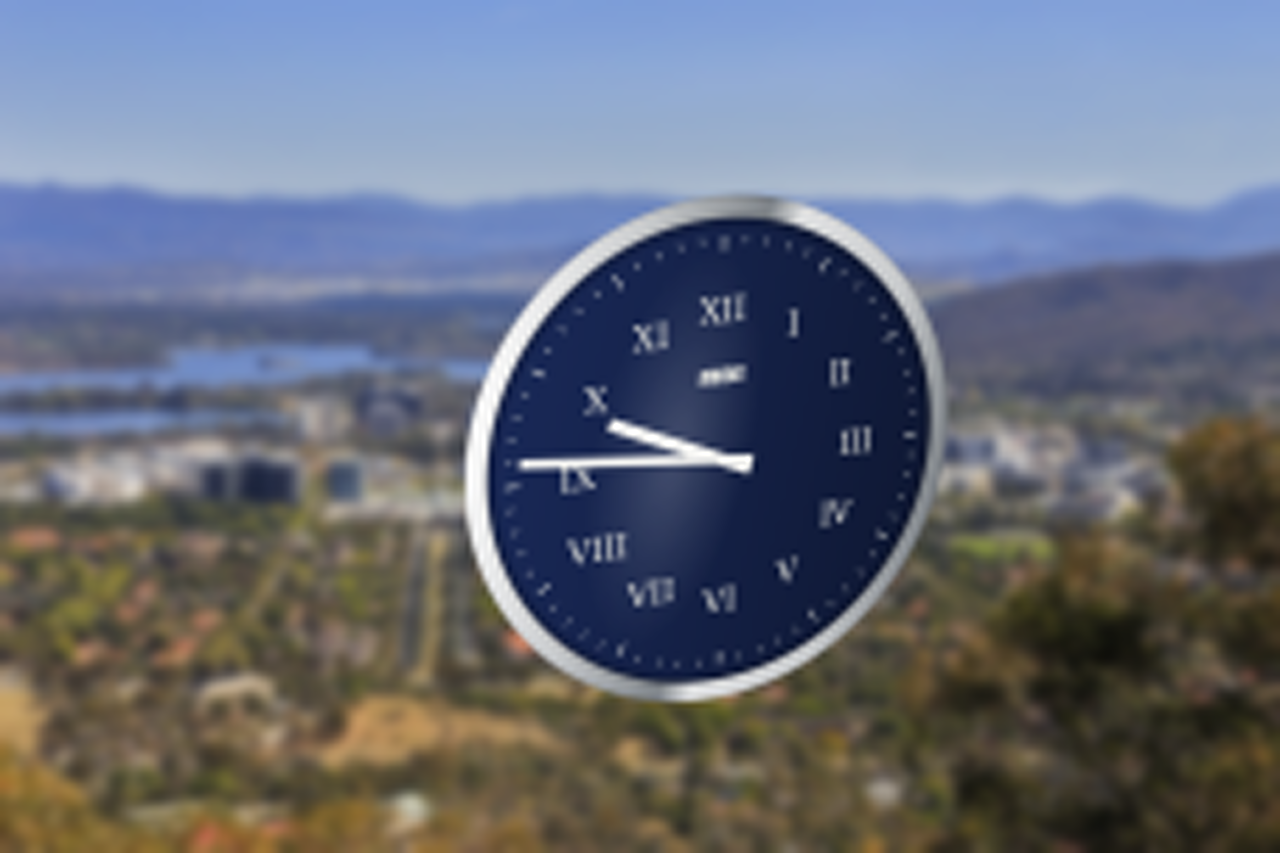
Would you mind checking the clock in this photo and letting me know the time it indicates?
9:46
